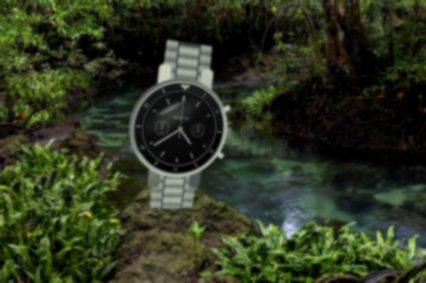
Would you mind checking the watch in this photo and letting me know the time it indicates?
4:39
